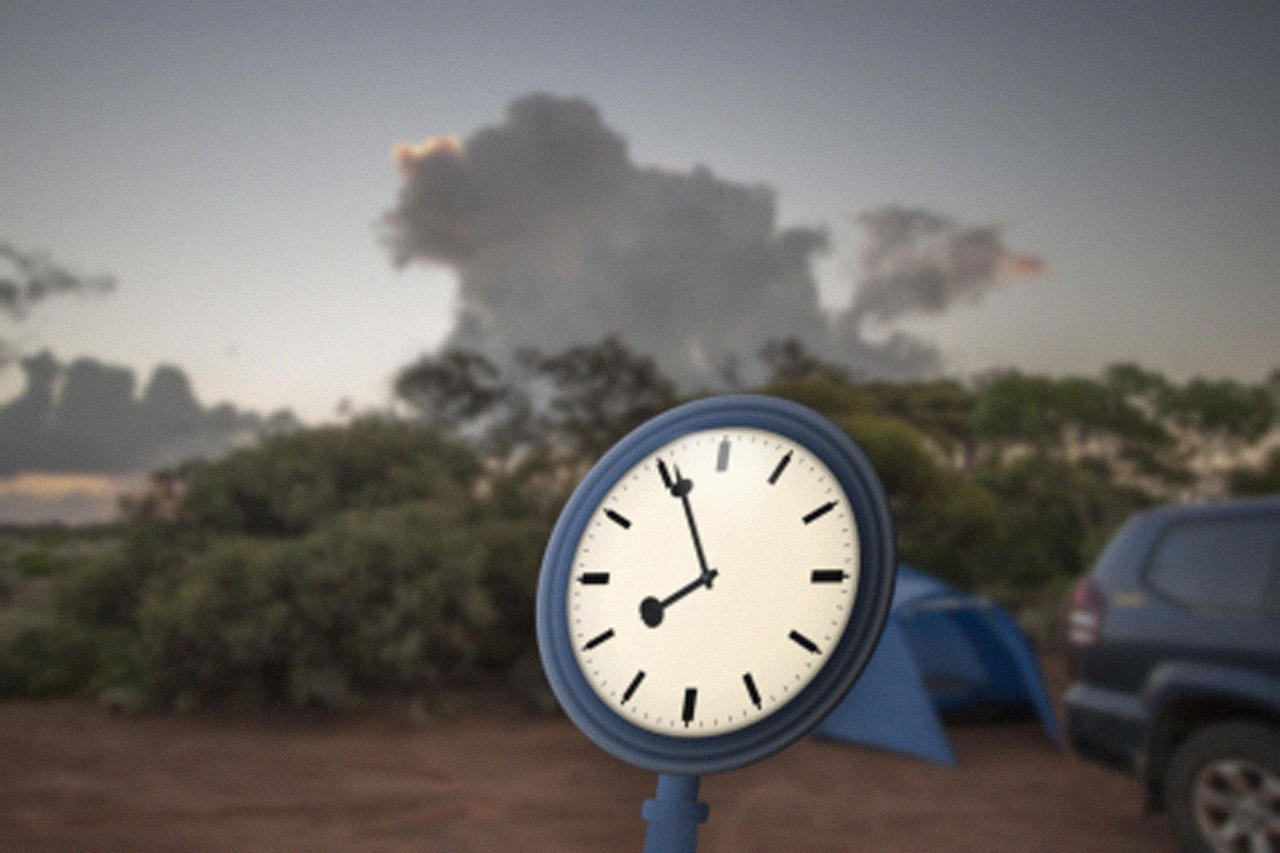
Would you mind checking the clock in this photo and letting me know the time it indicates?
7:56
